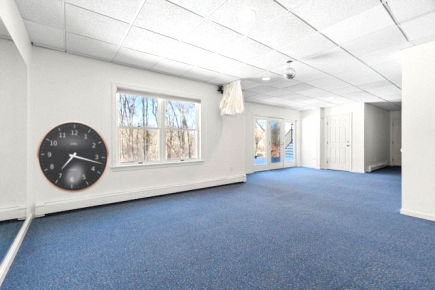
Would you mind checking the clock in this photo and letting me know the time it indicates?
7:17
